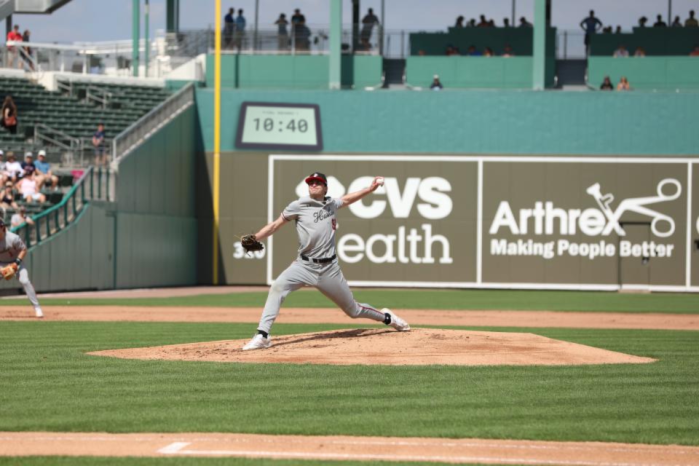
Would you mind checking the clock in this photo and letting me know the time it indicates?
10:40
